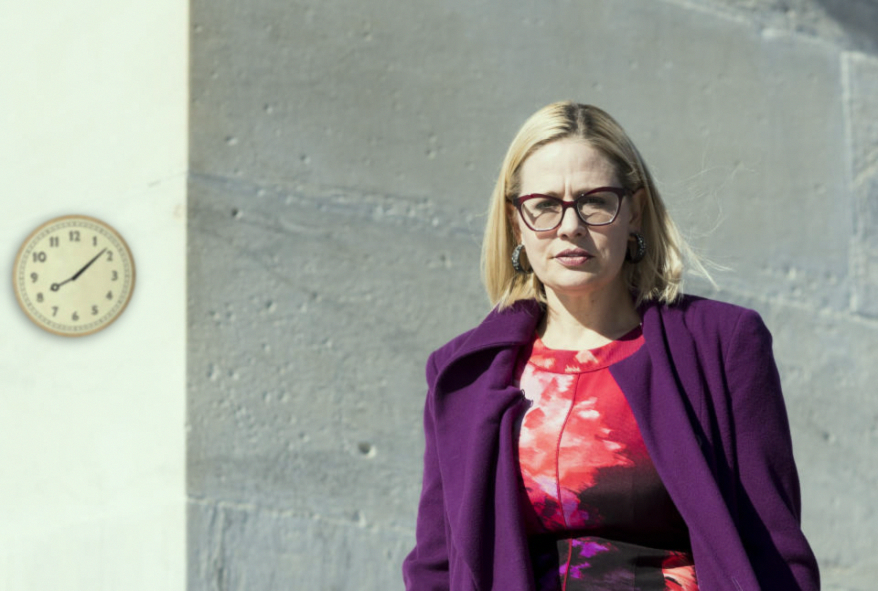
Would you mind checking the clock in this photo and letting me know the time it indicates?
8:08
